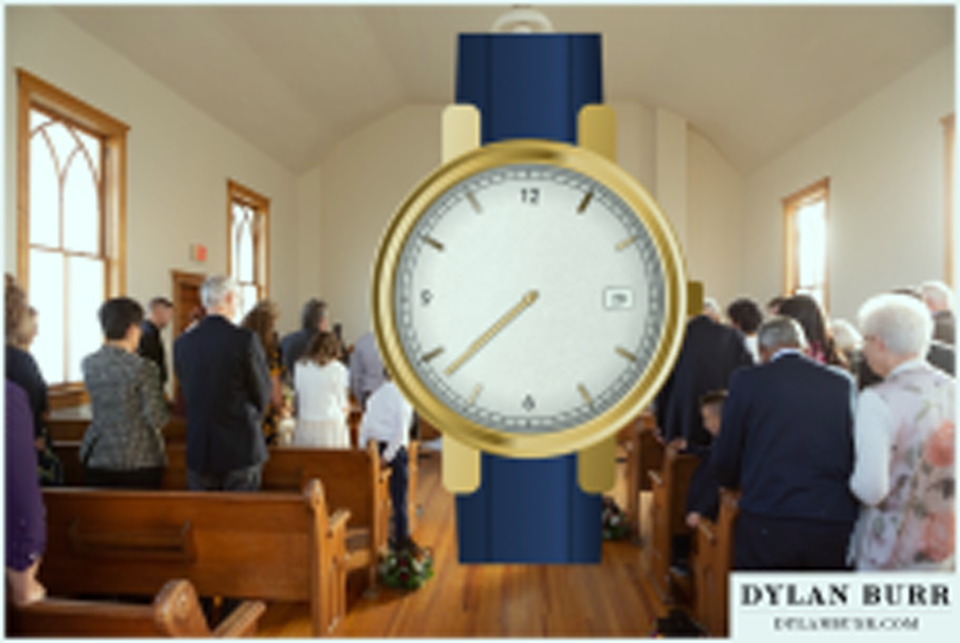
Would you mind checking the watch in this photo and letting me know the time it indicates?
7:38
